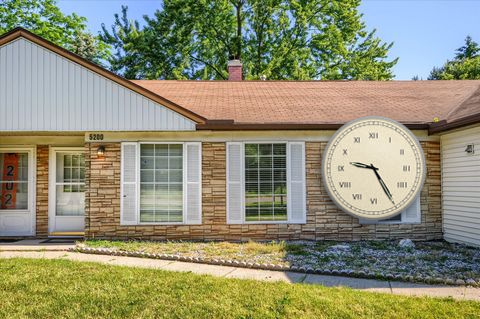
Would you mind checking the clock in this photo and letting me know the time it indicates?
9:25
